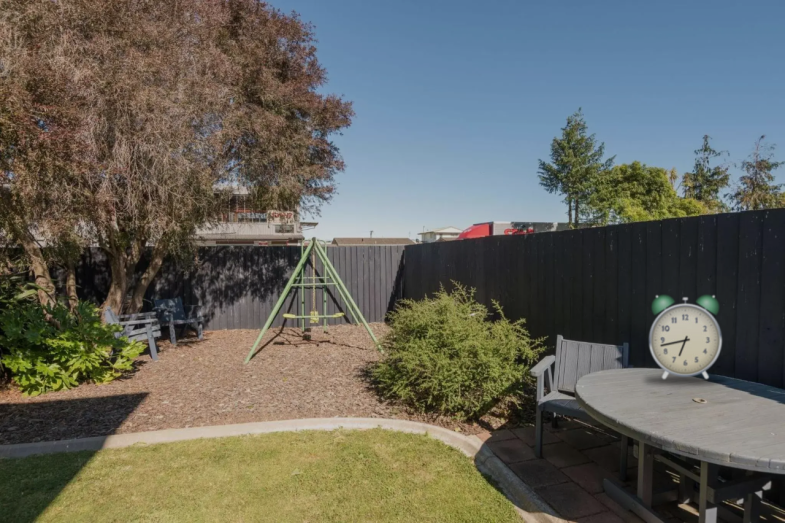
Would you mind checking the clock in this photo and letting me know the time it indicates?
6:43
